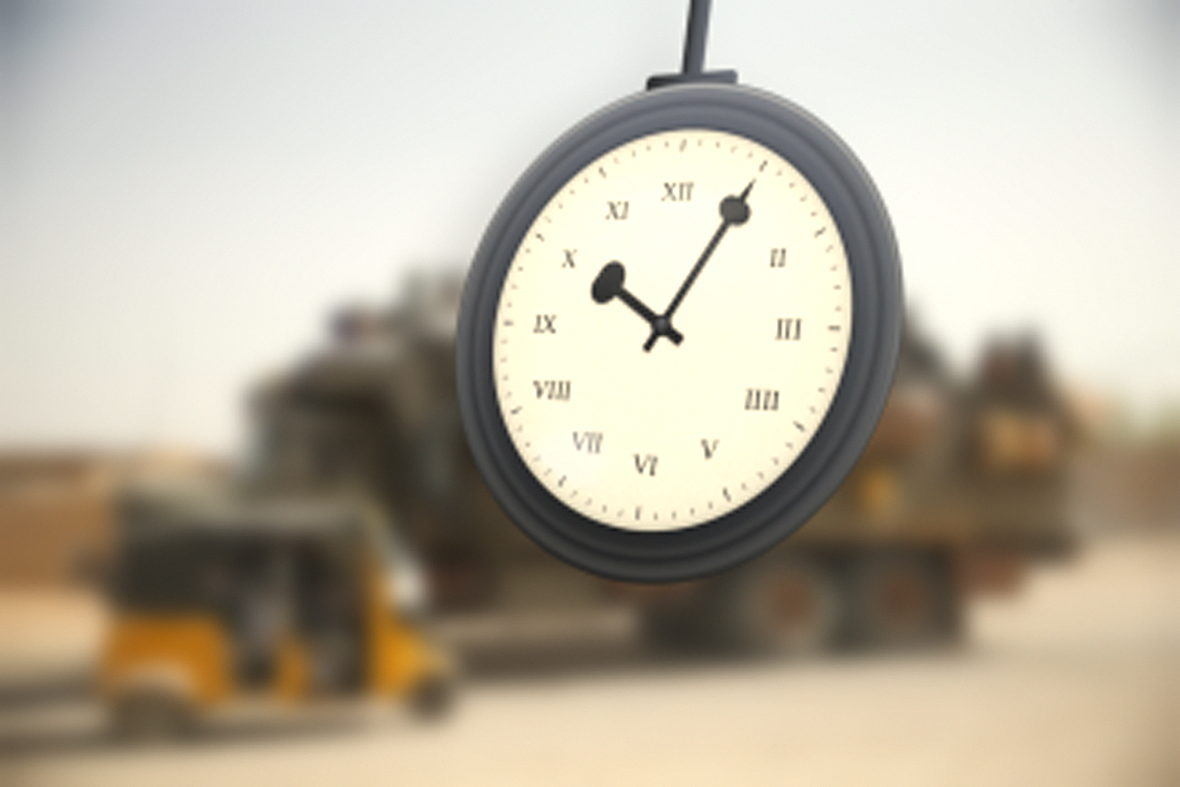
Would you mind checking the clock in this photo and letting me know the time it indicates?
10:05
